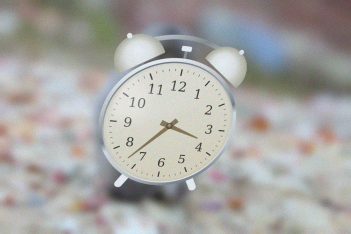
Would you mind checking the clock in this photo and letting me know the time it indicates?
3:37
